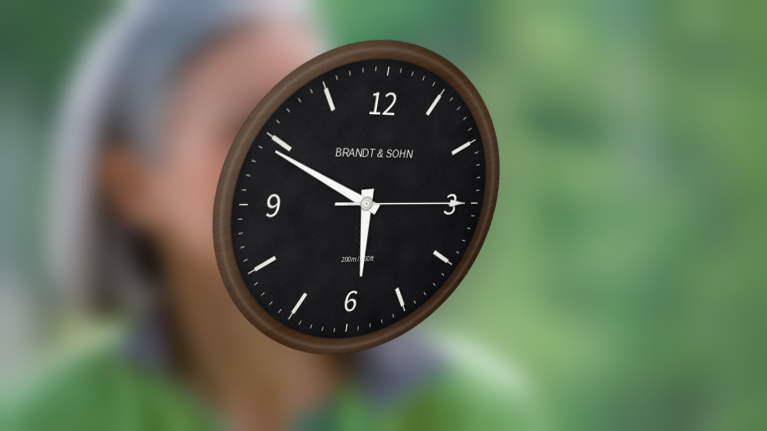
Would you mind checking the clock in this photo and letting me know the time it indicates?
5:49:15
